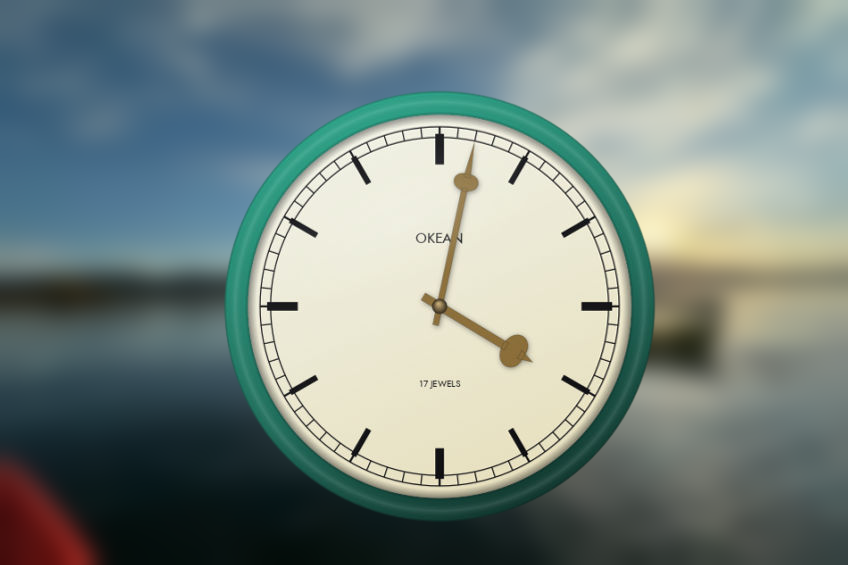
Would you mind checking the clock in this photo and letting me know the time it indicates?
4:02
